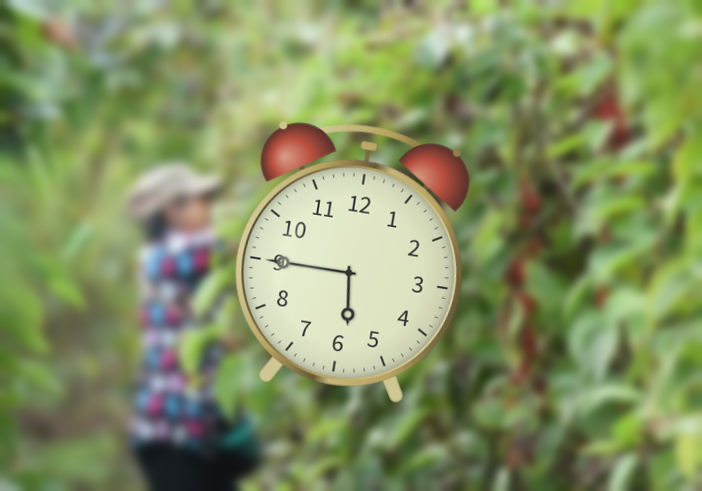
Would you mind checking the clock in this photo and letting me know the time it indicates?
5:45
